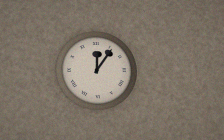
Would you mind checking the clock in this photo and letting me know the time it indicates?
12:06
